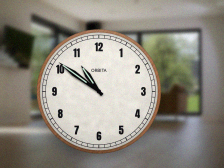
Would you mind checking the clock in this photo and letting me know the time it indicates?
10:51
